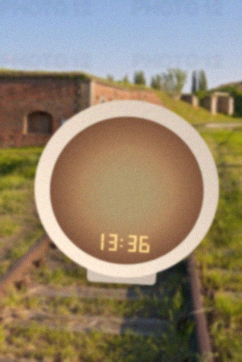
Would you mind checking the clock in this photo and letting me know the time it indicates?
13:36
